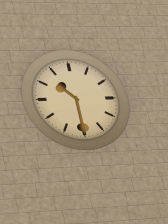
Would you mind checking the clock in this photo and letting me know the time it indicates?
10:30
